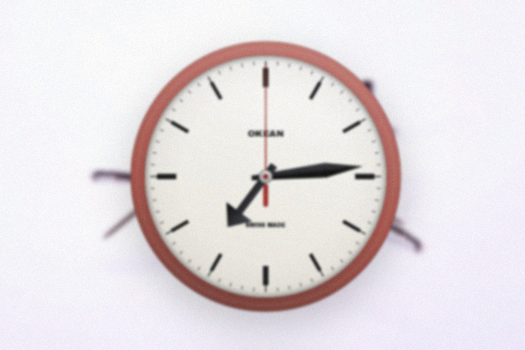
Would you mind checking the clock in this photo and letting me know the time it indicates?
7:14:00
